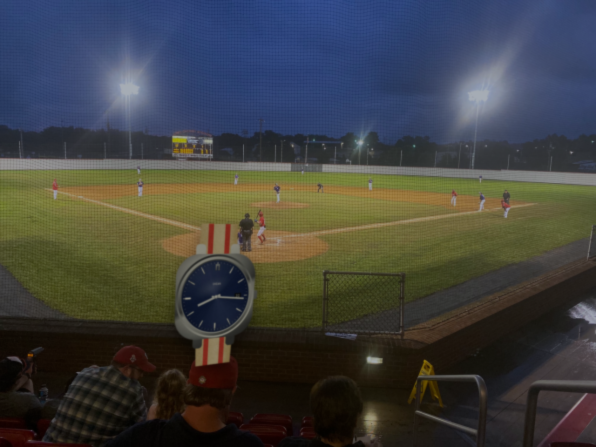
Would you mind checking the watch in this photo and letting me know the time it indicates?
8:16
